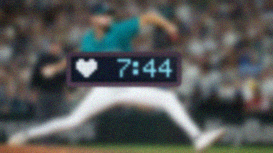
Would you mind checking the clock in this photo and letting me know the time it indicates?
7:44
